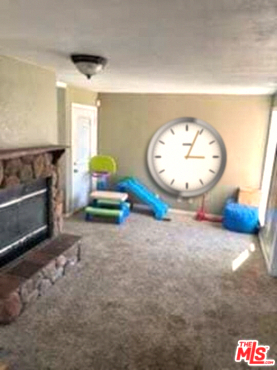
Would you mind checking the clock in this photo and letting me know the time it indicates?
3:04
